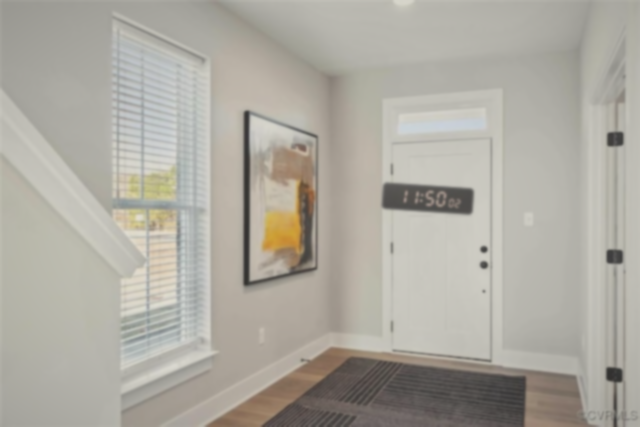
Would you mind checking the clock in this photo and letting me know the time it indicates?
11:50
